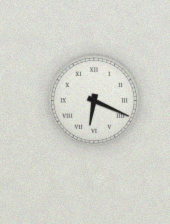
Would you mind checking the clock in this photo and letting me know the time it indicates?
6:19
